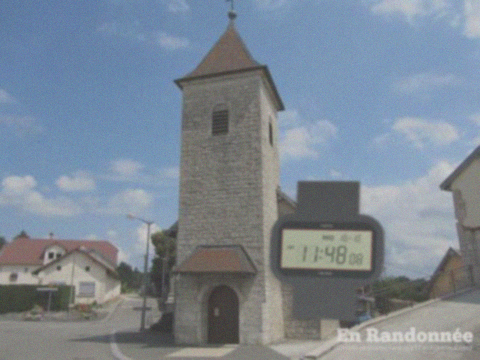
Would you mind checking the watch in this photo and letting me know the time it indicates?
11:48
